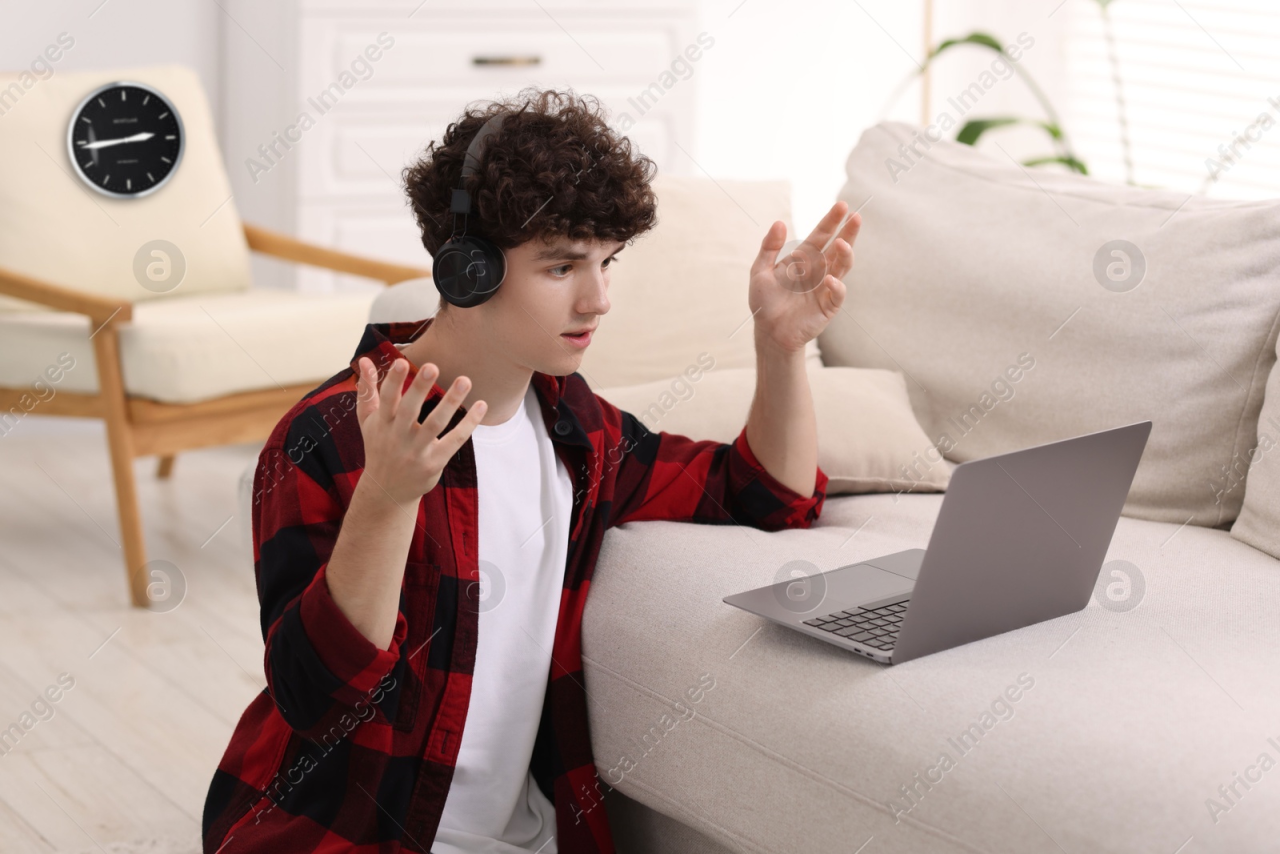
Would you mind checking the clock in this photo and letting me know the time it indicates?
2:44
